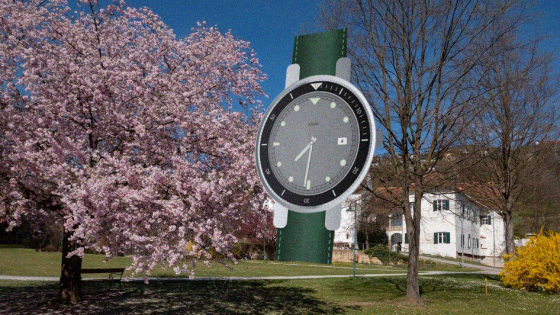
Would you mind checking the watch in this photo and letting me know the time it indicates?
7:31
